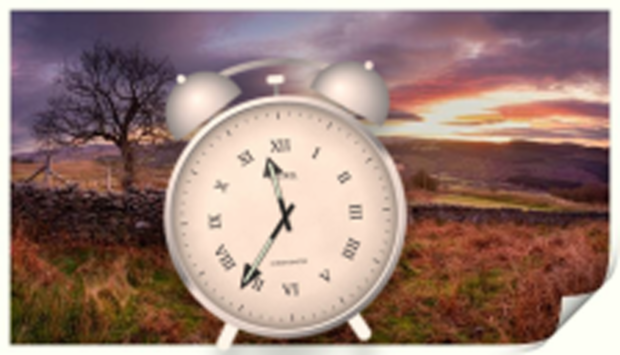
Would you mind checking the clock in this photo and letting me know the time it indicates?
11:36
